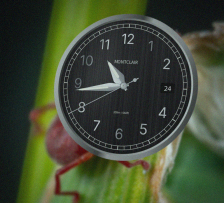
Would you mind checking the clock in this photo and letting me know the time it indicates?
10:43:40
